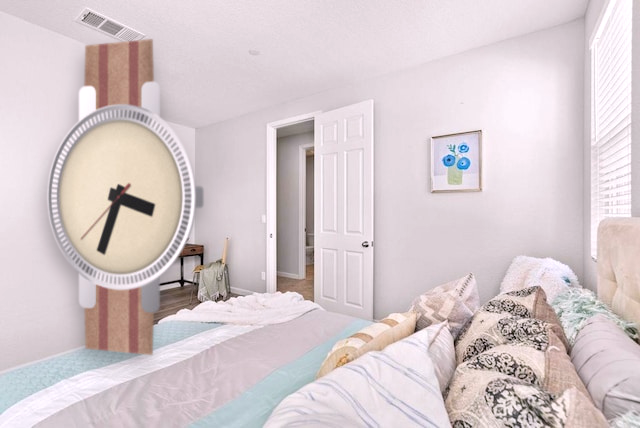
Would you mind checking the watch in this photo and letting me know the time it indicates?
3:33:38
